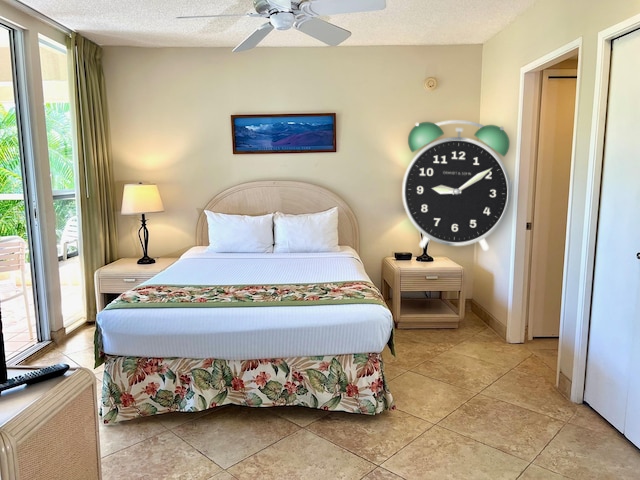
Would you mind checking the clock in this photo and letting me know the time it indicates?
9:09
